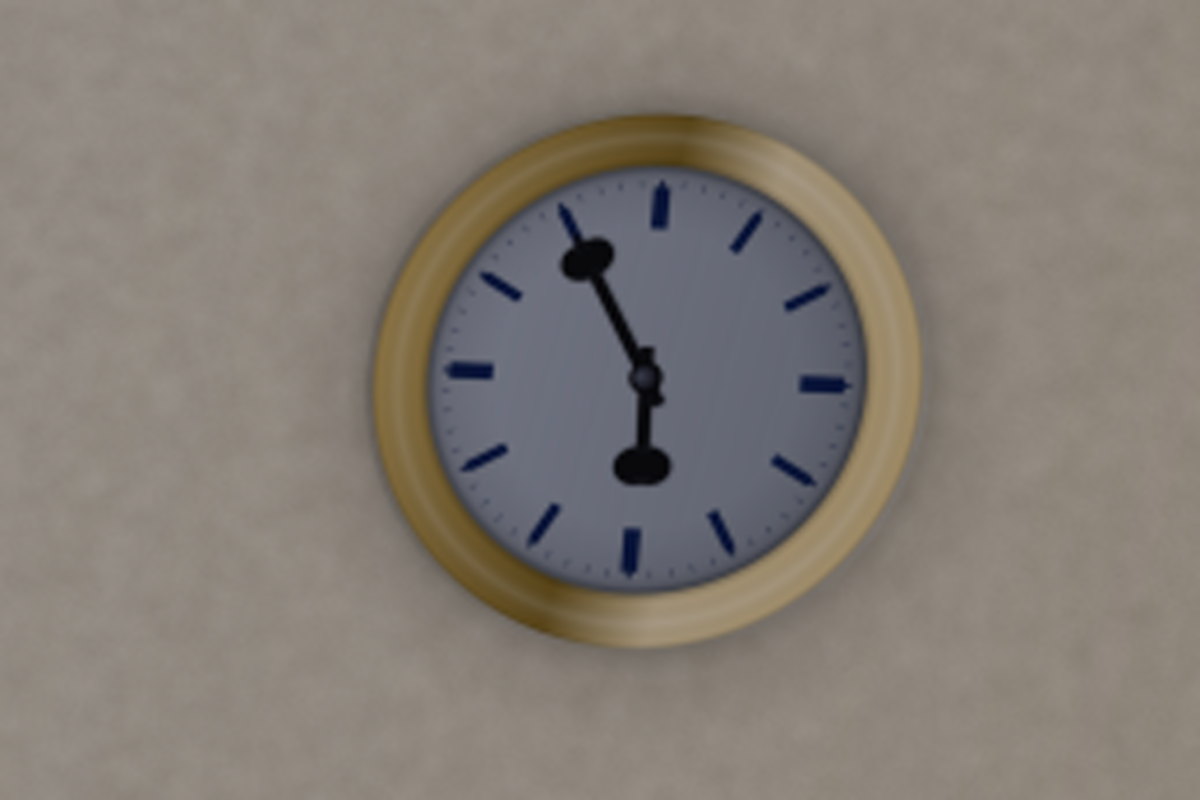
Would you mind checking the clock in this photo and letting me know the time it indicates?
5:55
